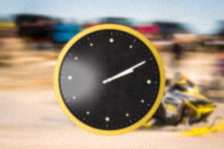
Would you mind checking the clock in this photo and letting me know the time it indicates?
2:10
